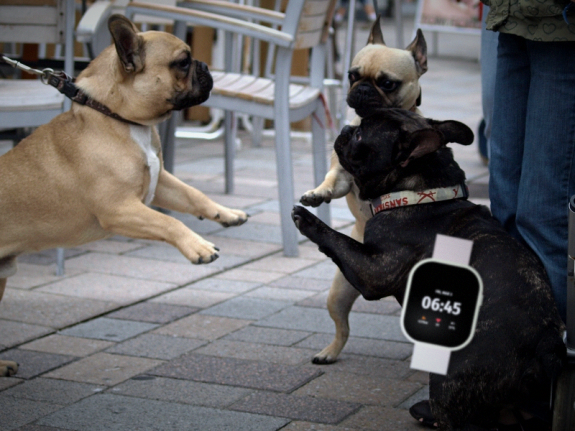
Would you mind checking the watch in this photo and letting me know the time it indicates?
6:45
